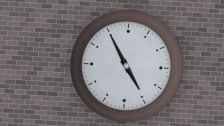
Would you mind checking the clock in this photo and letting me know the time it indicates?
4:55
